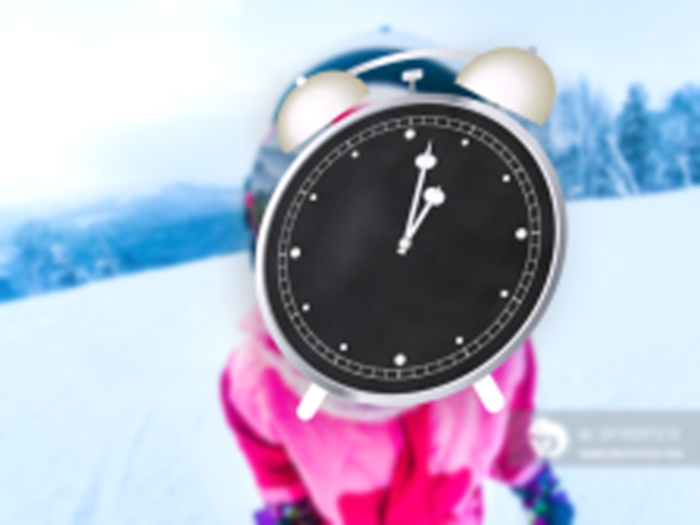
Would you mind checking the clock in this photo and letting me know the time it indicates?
1:02
